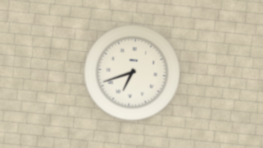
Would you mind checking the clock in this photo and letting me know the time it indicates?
6:41
